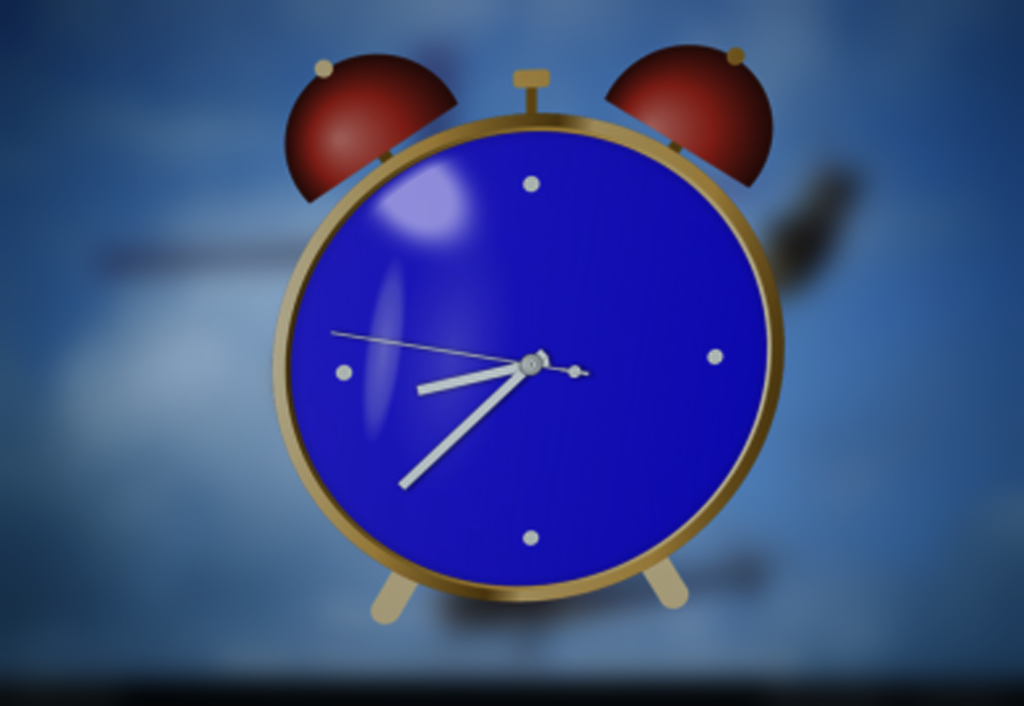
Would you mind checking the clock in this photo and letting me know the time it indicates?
8:37:47
